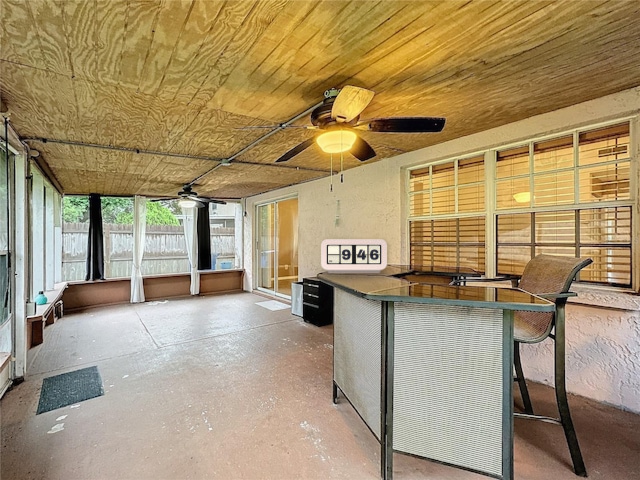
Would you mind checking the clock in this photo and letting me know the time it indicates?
9:46
